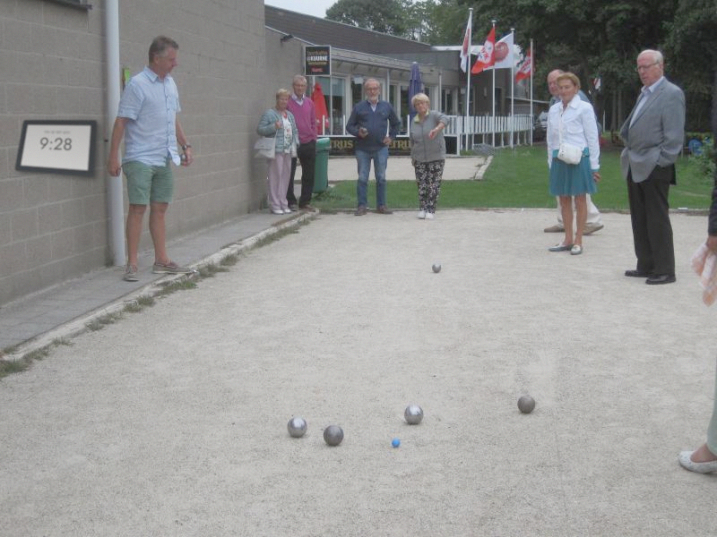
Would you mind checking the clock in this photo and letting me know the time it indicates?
9:28
